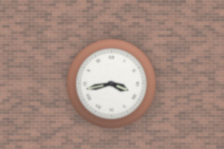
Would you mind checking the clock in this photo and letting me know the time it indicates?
3:43
